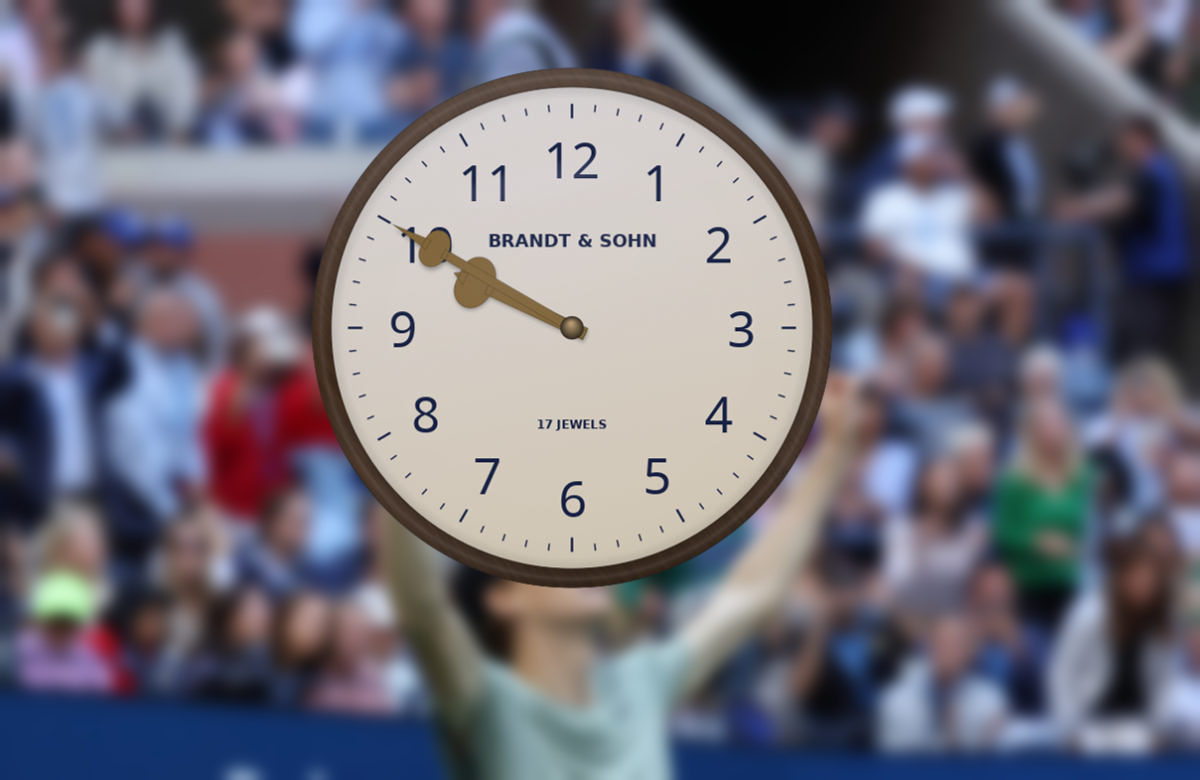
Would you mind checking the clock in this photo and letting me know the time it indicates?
9:50
